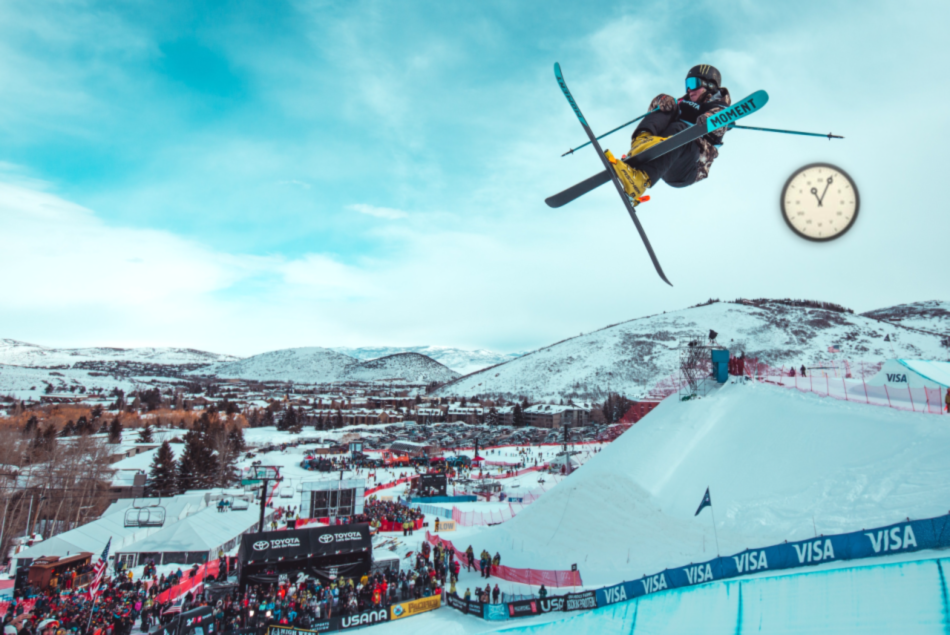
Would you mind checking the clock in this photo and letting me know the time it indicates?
11:04
